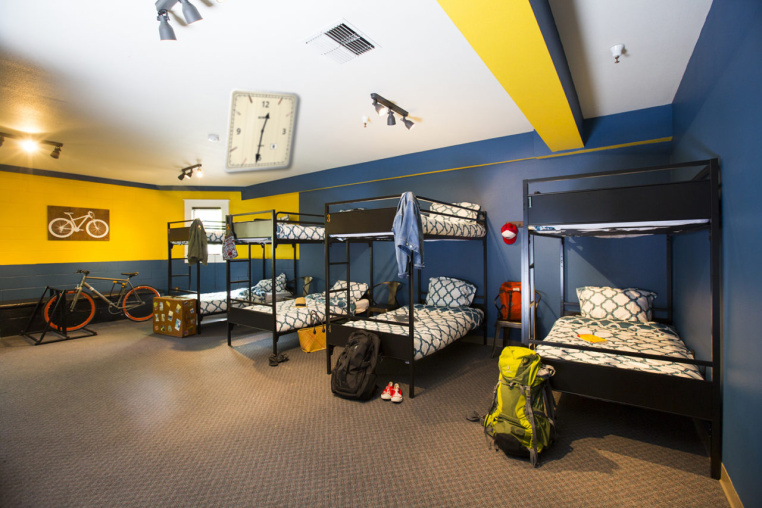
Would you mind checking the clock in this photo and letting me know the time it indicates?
12:31
